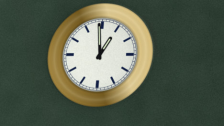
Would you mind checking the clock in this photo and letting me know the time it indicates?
12:59
